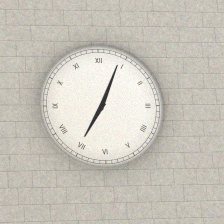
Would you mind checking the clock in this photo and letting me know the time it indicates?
7:04
